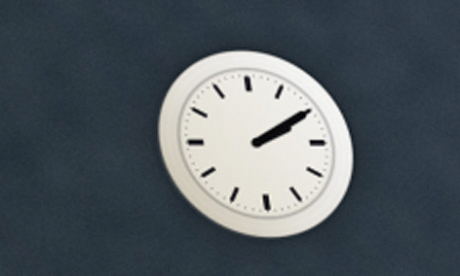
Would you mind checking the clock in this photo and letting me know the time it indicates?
2:10
